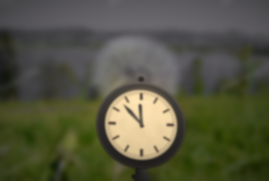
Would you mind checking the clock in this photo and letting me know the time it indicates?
11:53
